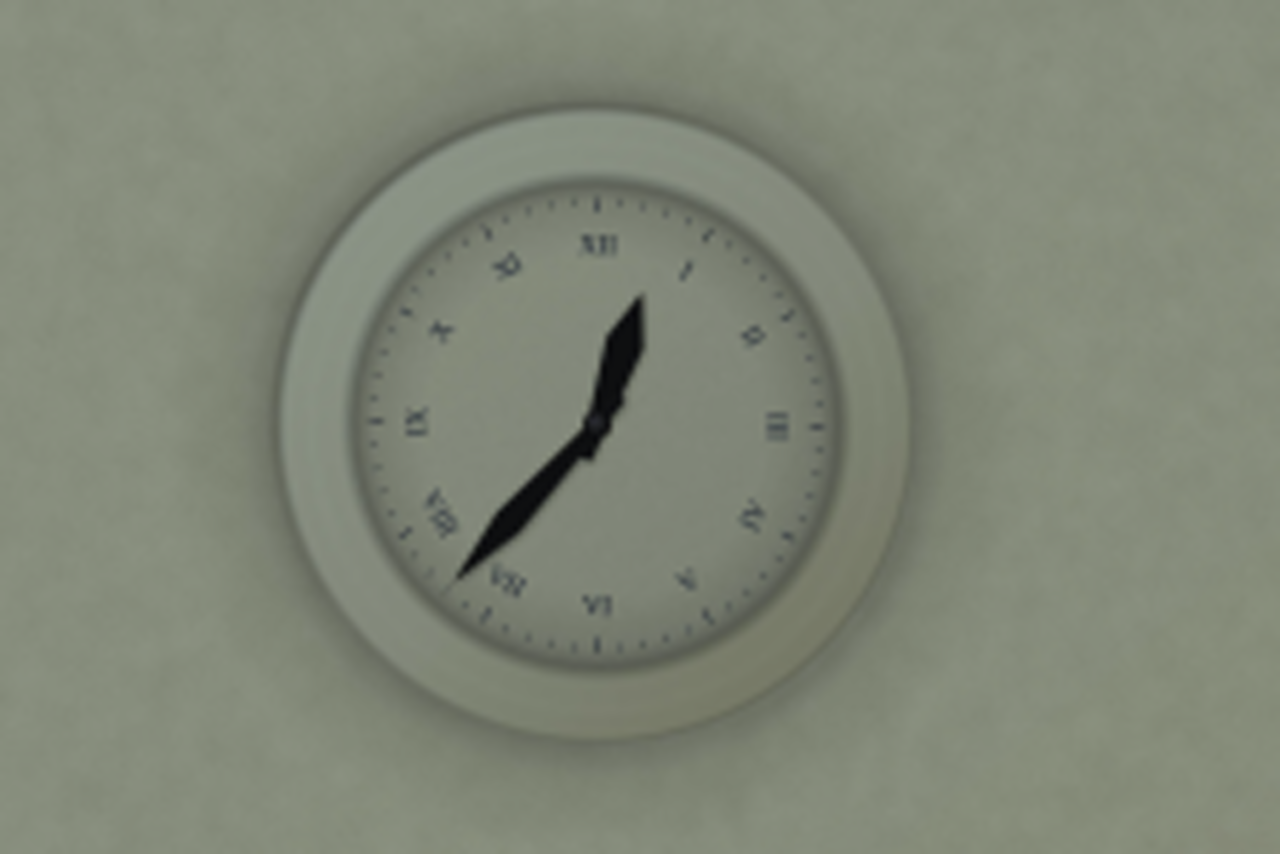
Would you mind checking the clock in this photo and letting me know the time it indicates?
12:37
